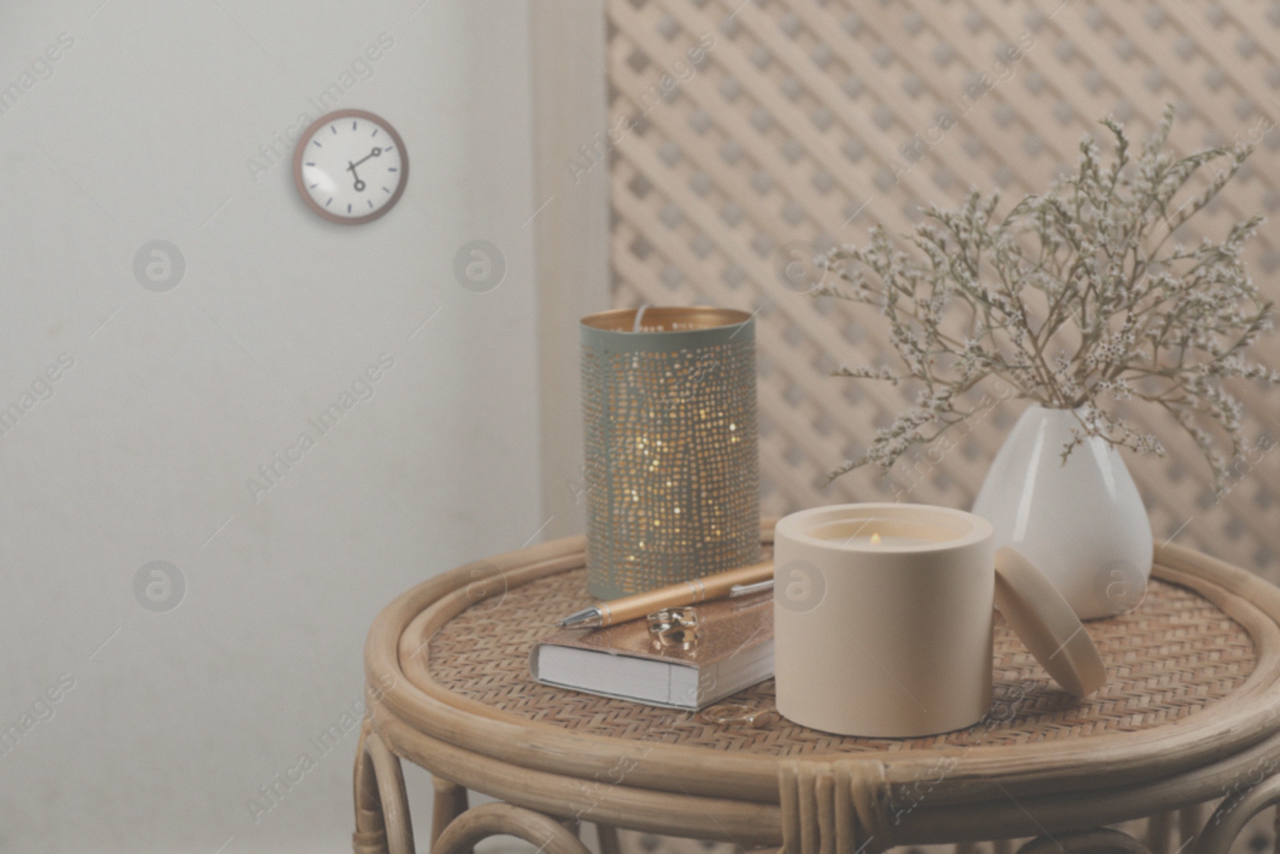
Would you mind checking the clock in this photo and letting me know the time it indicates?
5:09
